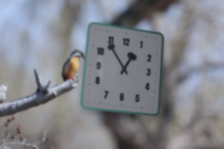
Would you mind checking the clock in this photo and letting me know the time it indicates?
12:54
